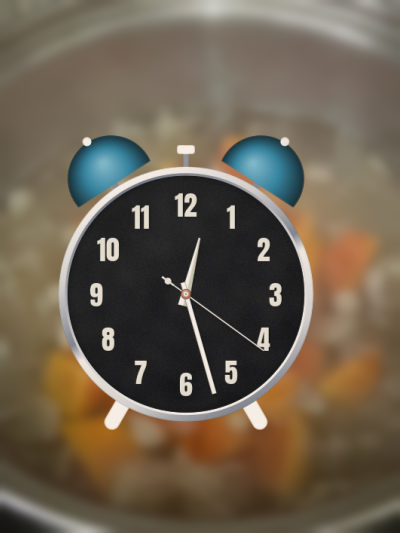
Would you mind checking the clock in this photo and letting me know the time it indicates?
12:27:21
